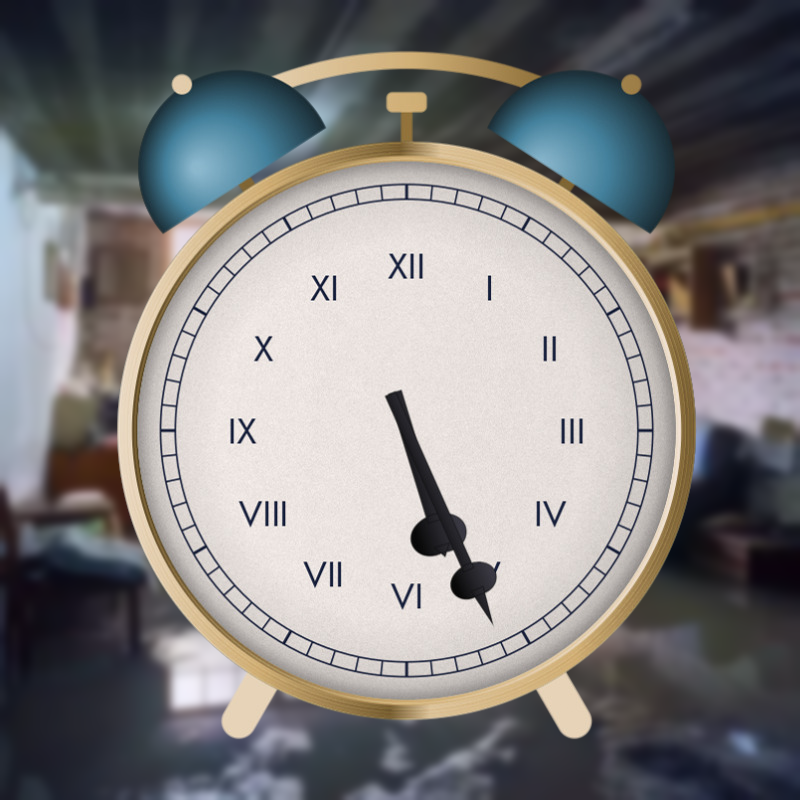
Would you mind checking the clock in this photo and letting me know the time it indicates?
5:26
